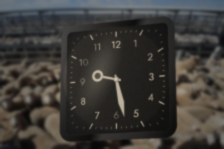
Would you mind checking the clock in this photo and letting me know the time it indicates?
9:28
